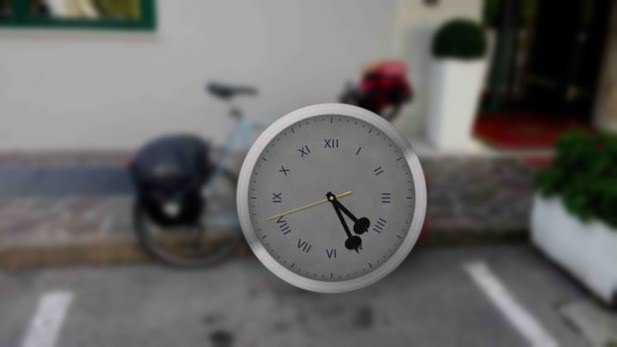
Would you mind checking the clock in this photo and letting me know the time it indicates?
4:25:42
